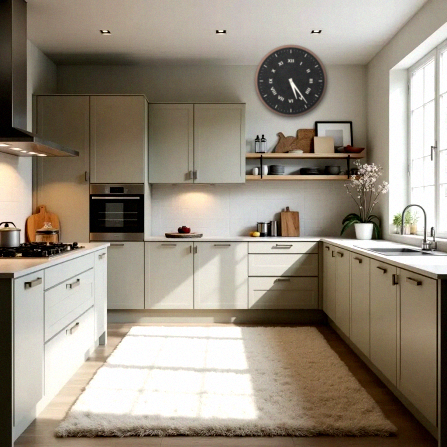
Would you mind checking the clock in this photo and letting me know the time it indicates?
5:24
